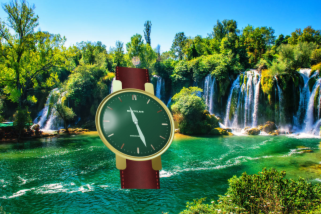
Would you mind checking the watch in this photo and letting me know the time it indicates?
11:27
